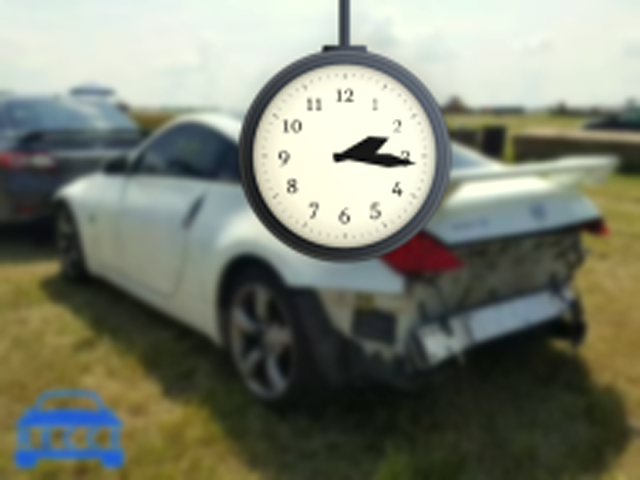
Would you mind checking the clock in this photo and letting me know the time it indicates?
2:16
